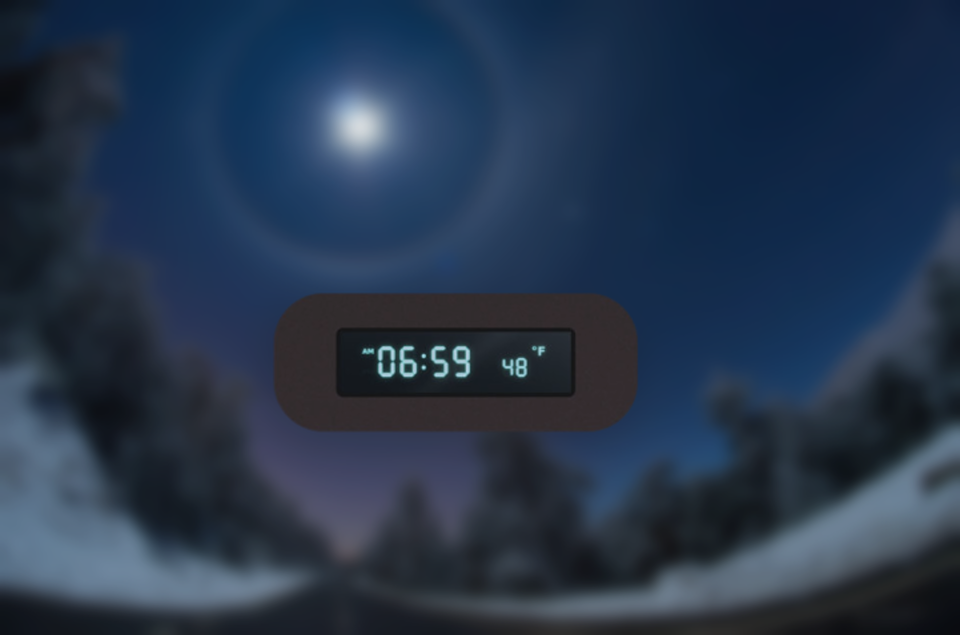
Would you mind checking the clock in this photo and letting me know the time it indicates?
6:59
